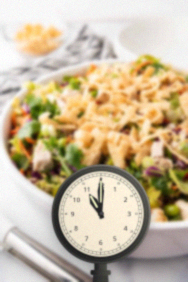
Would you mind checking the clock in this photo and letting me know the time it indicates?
11:00
